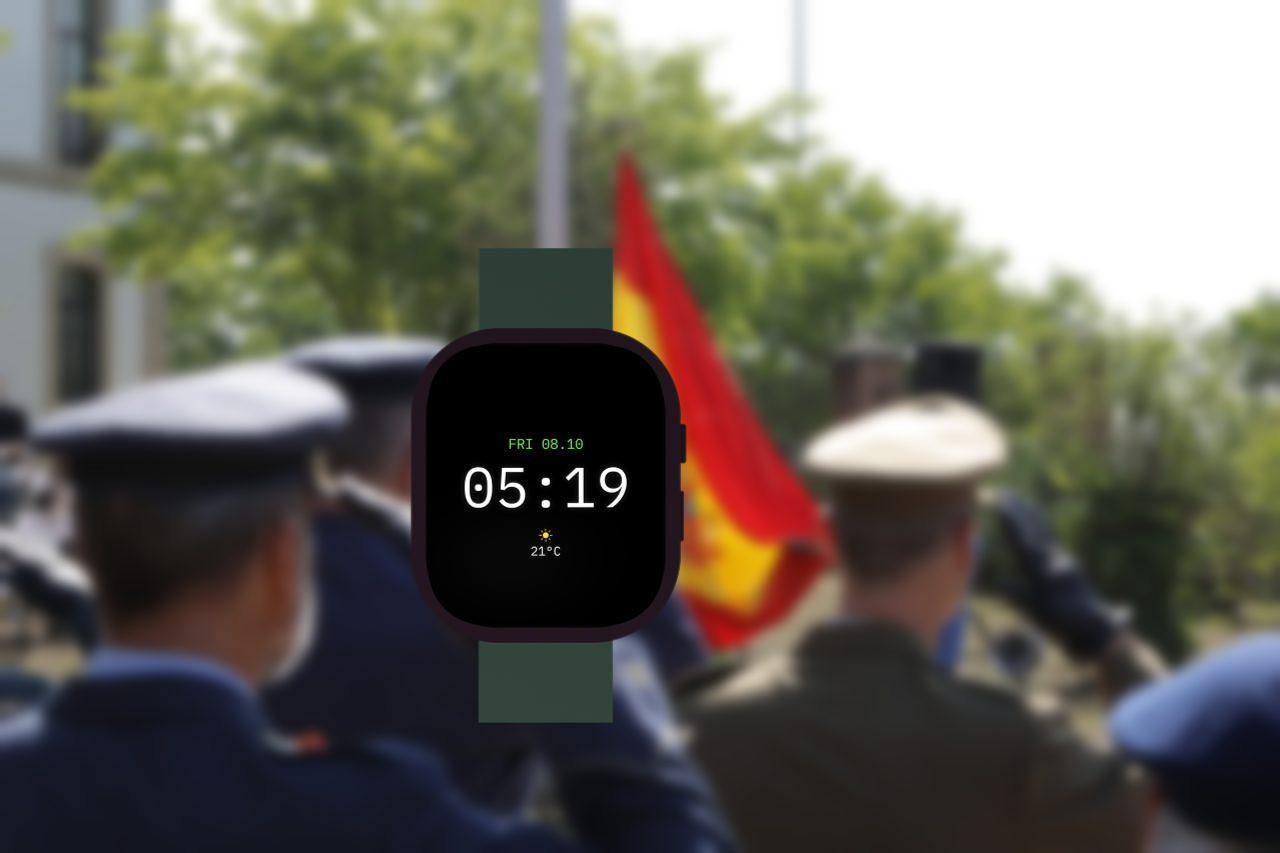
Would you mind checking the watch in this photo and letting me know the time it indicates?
5:19
